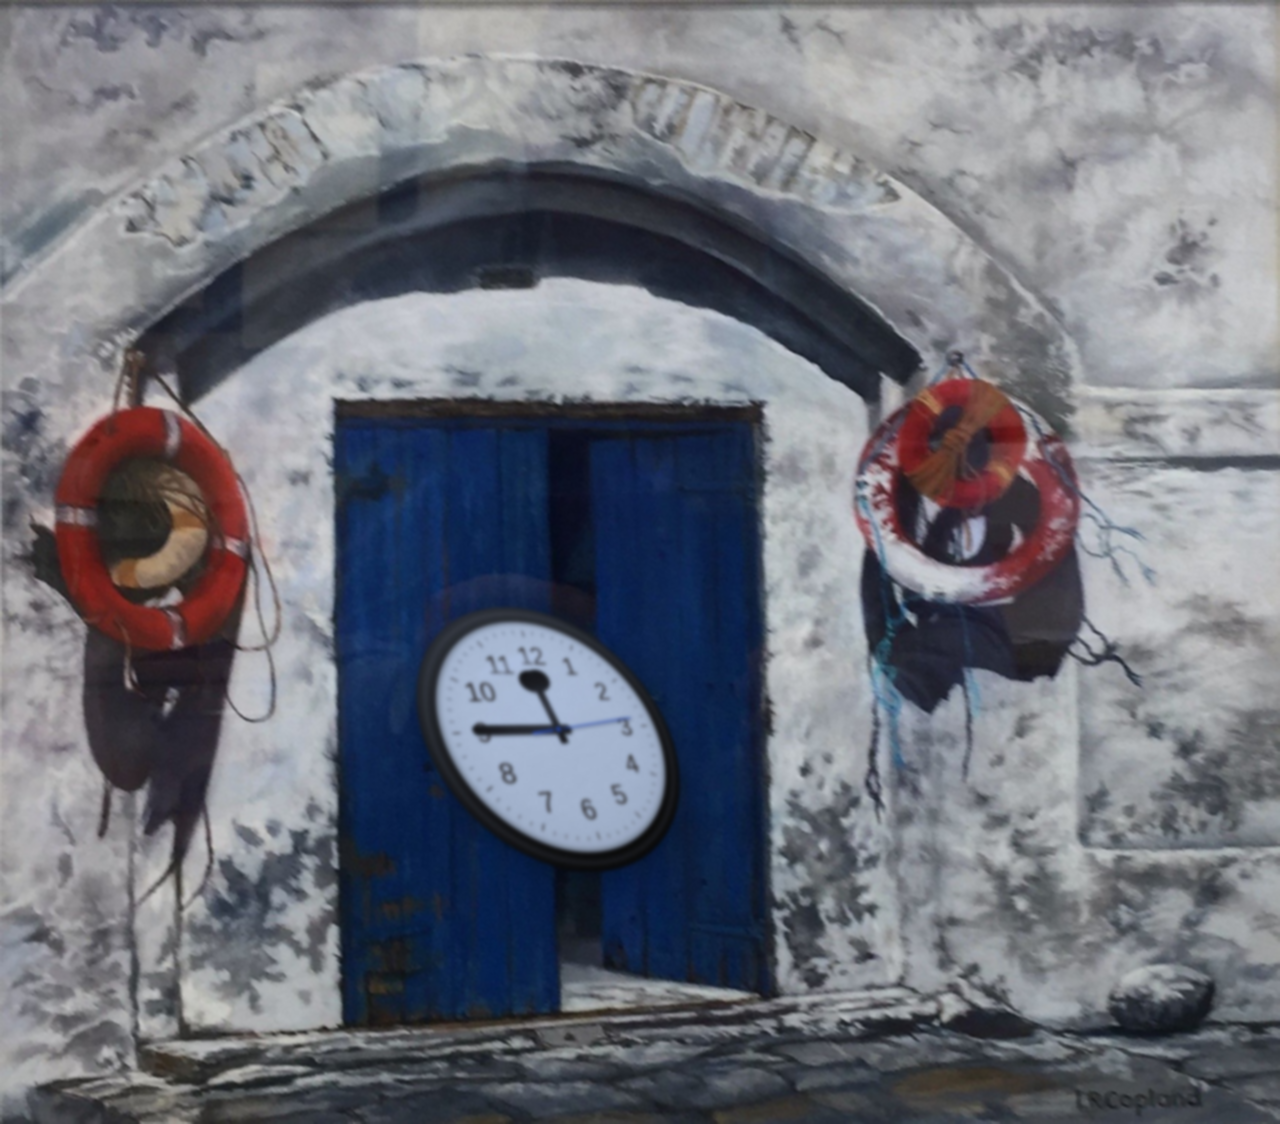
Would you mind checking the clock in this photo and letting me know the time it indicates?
11:45:14
